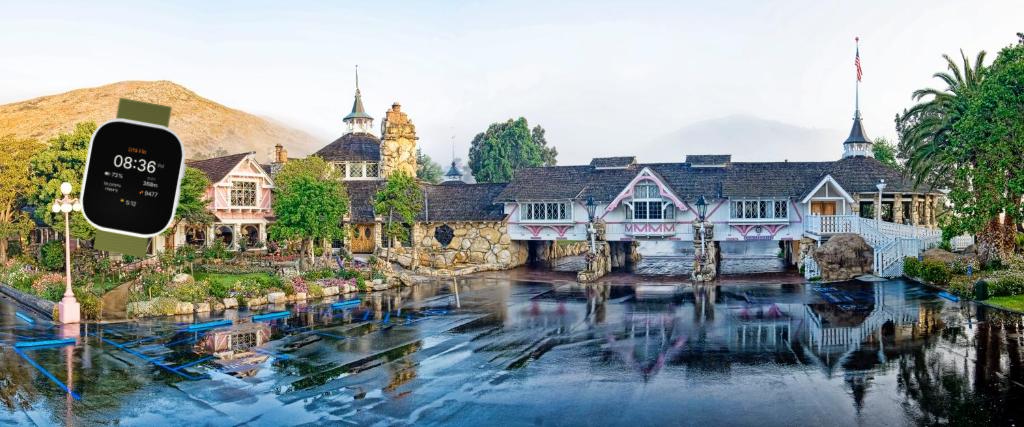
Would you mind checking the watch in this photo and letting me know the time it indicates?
8:36
